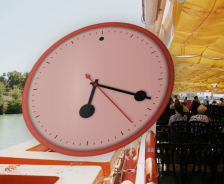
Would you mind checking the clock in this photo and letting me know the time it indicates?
6:18:23
